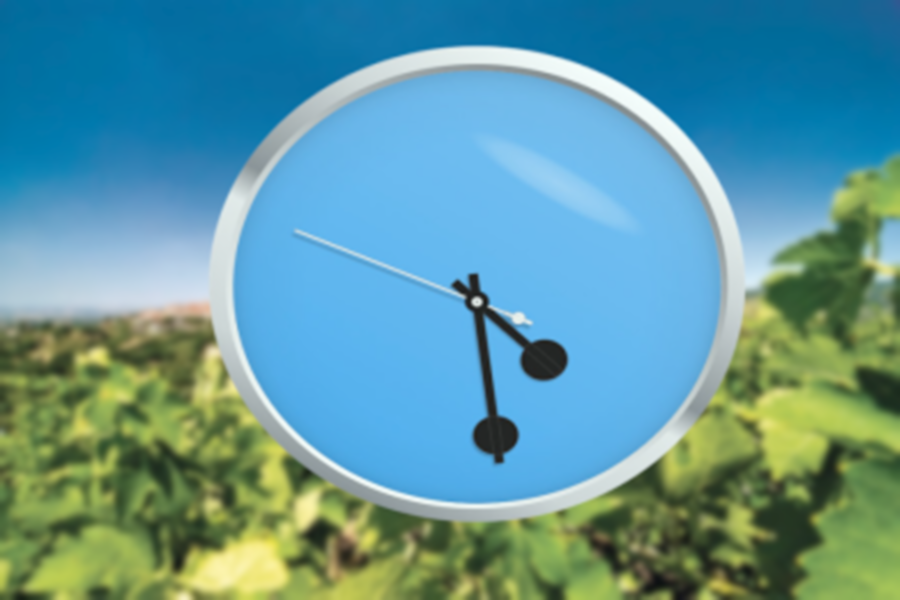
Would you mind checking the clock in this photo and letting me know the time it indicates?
4:28:49
